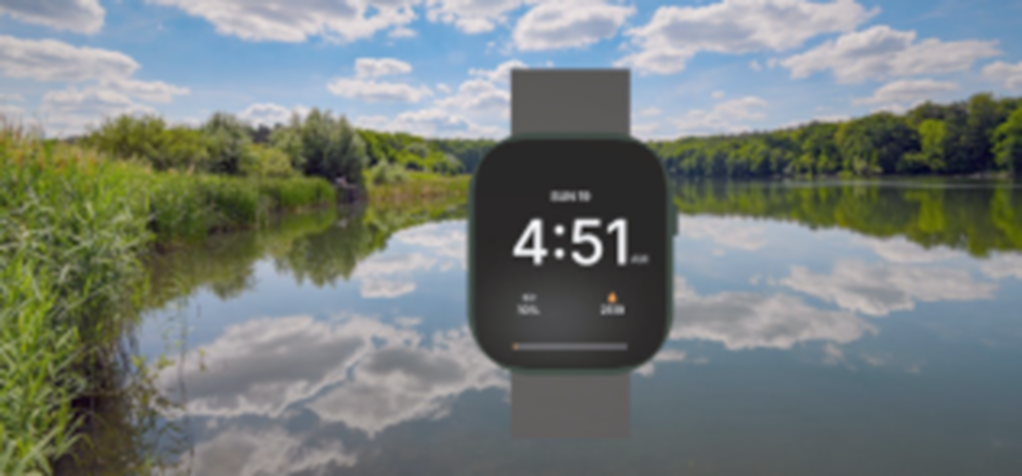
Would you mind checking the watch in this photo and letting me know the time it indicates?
4:51
